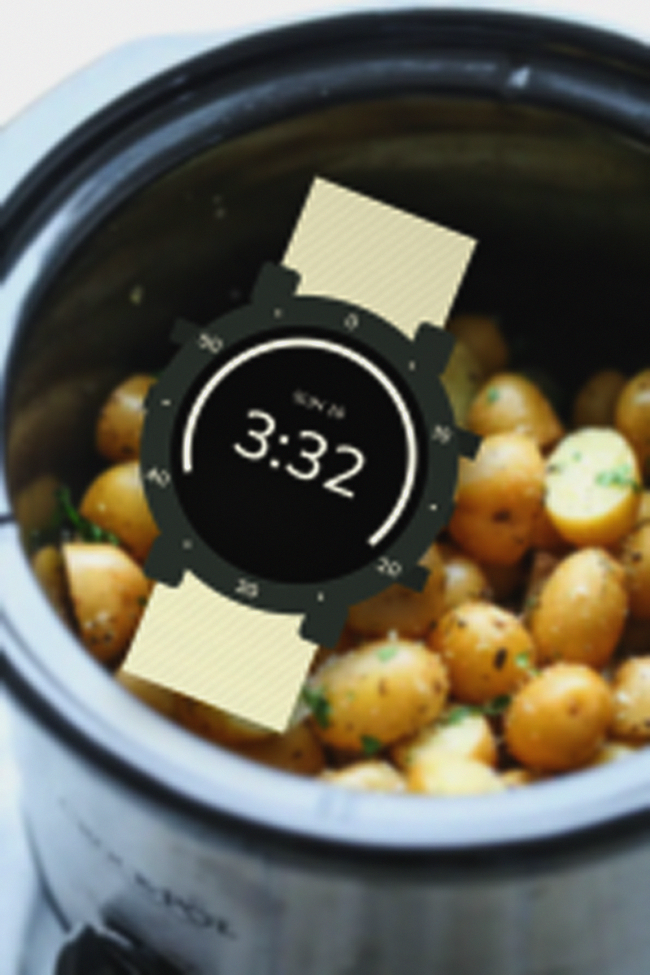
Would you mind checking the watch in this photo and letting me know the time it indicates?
3:32
